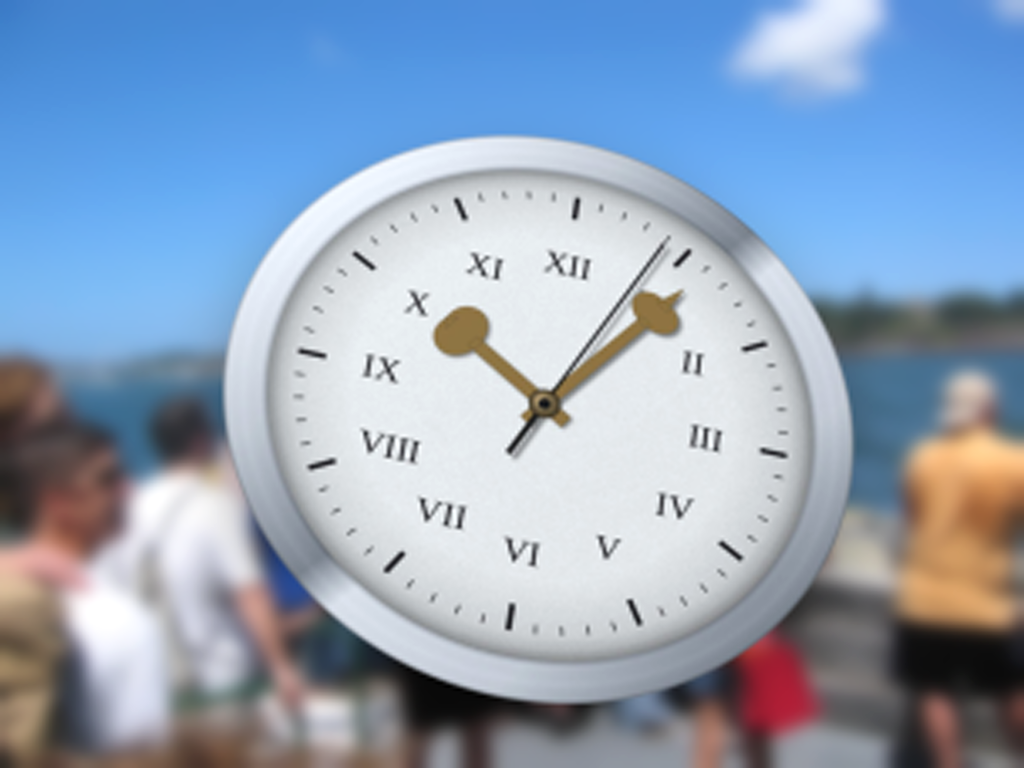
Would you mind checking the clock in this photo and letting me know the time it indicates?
10:06:04
